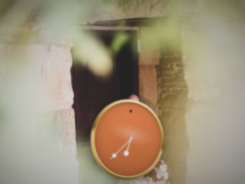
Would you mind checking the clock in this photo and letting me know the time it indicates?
6:38
